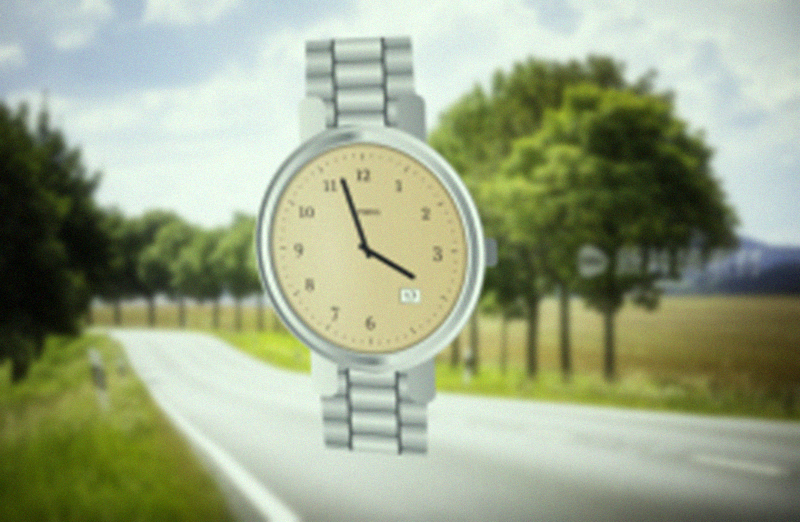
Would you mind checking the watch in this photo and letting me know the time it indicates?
3:57
